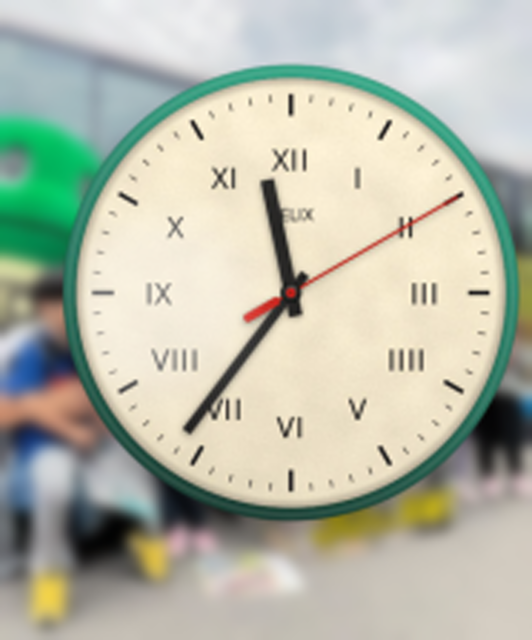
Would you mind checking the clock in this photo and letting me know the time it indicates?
11:36:10
